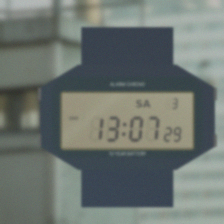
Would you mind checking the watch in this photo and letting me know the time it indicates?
13:07:29
